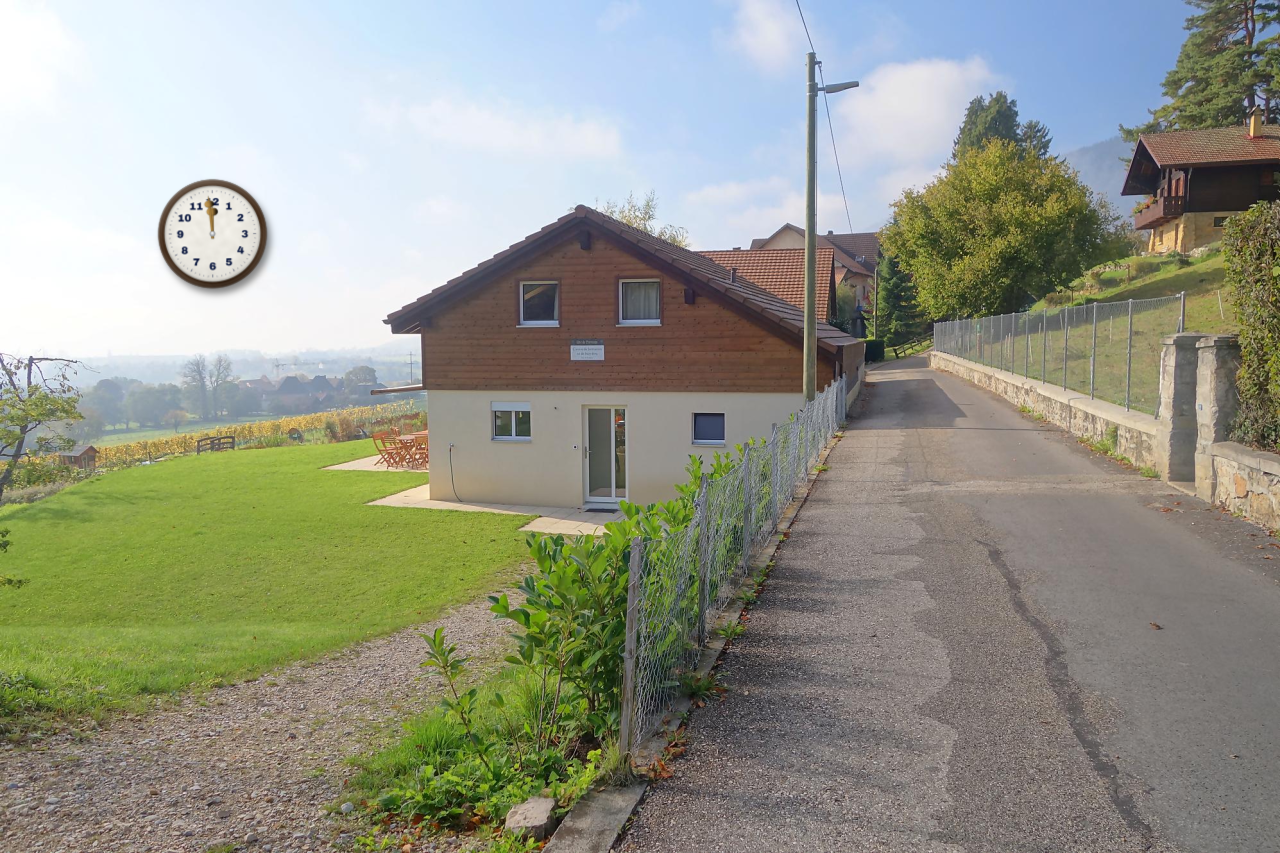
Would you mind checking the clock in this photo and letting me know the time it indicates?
11:59
